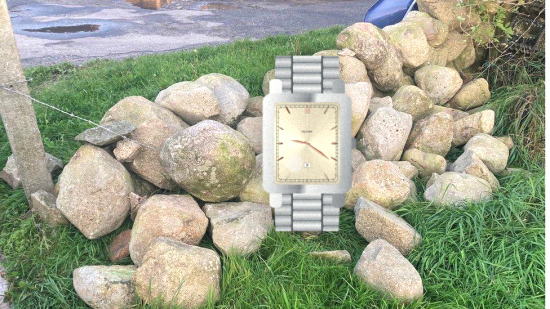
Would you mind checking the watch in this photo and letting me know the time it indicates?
9:21
